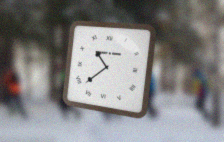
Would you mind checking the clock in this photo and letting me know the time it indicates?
10:38
